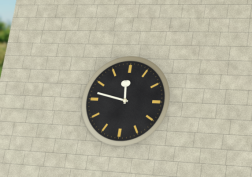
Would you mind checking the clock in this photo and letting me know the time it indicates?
11:47
